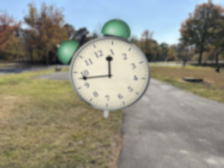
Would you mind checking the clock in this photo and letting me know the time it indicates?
12:48
